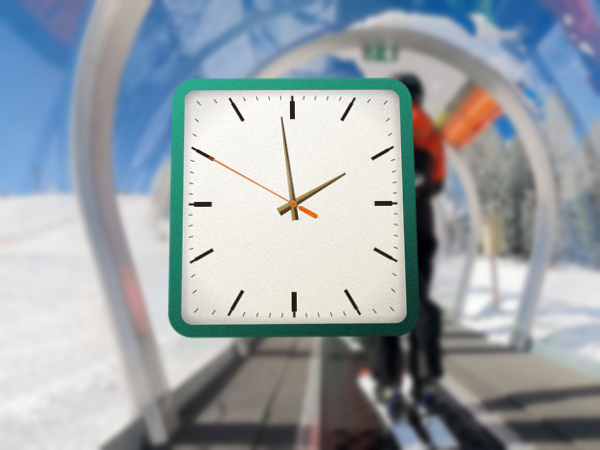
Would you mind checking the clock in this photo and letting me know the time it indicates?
1:58:50
